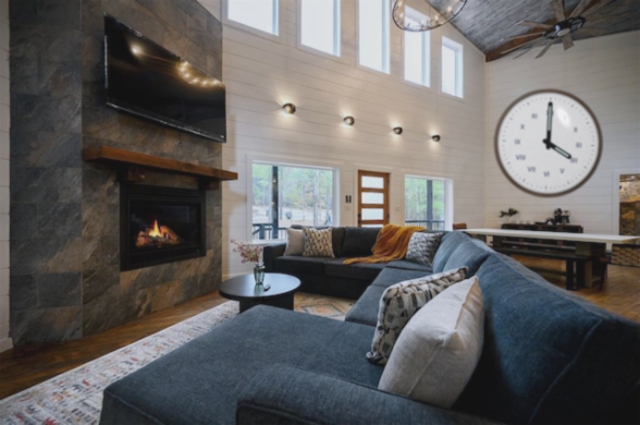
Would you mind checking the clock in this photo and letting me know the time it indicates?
4:00
